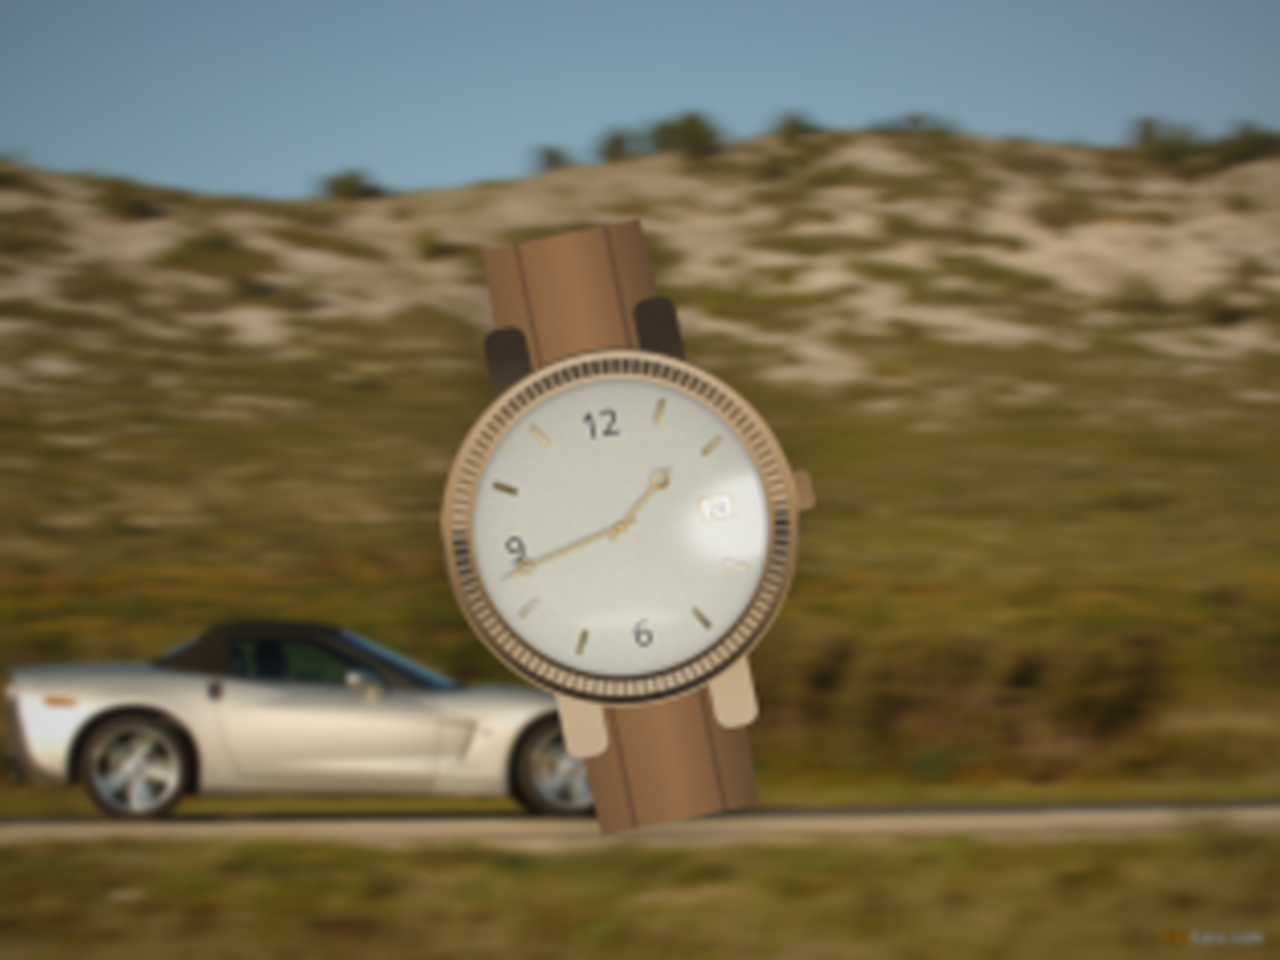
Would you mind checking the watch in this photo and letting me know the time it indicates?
1:43
